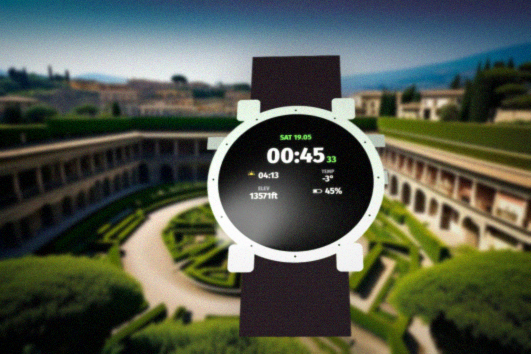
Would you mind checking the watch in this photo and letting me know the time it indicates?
0:45:33
